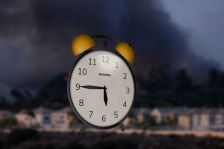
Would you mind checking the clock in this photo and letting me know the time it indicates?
5:45
